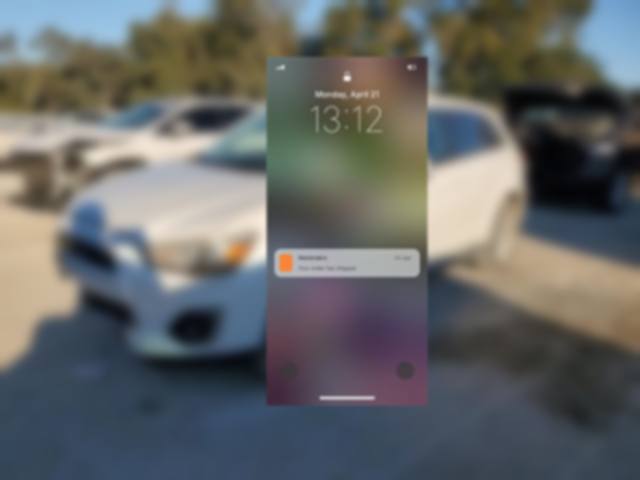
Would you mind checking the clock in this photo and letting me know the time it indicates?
13:12
